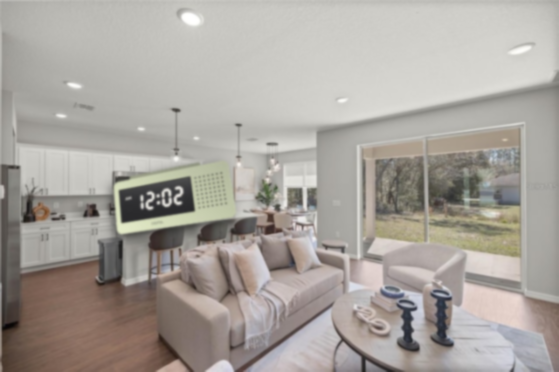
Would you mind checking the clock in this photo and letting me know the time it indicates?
12:02
